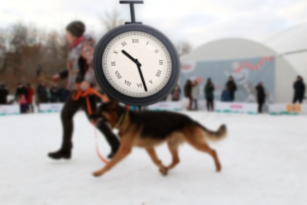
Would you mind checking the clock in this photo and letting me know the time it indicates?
10:28
